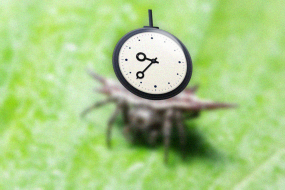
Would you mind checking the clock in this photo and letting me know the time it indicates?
9:37
